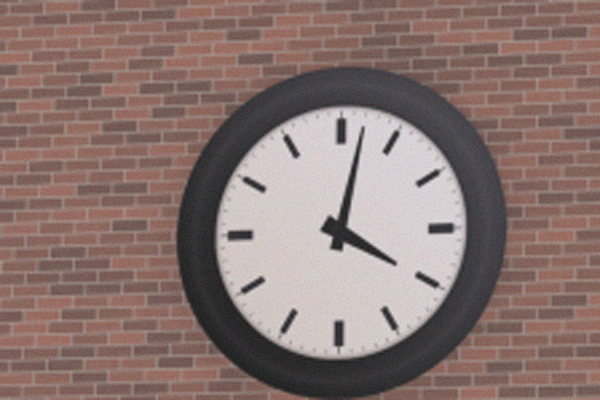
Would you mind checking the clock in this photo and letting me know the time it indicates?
4:02
